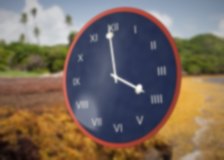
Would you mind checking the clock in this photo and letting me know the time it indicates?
3:59
